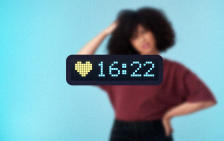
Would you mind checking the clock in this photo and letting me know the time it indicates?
16:22
